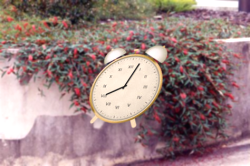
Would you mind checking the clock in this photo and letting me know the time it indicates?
8:03
